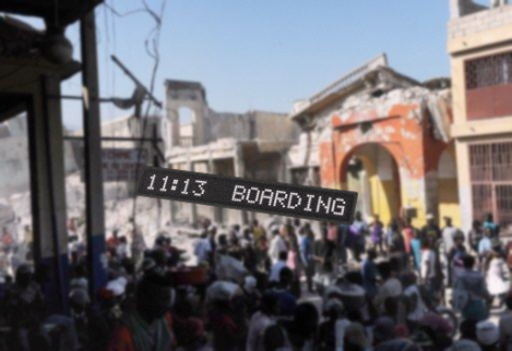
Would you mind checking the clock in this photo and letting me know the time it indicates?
11:13
